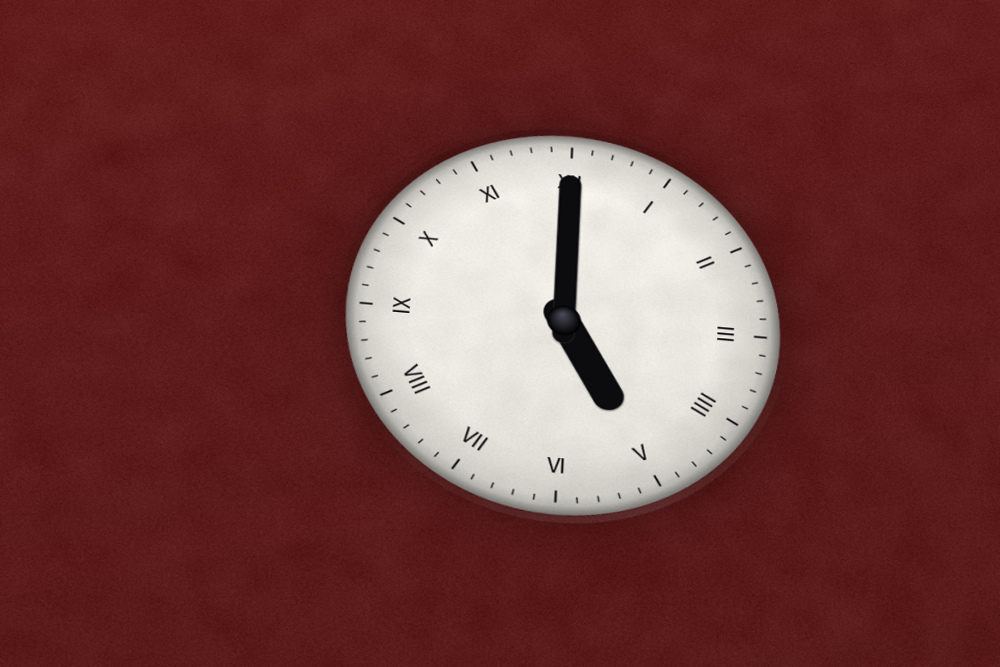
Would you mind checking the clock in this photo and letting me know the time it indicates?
5:00
